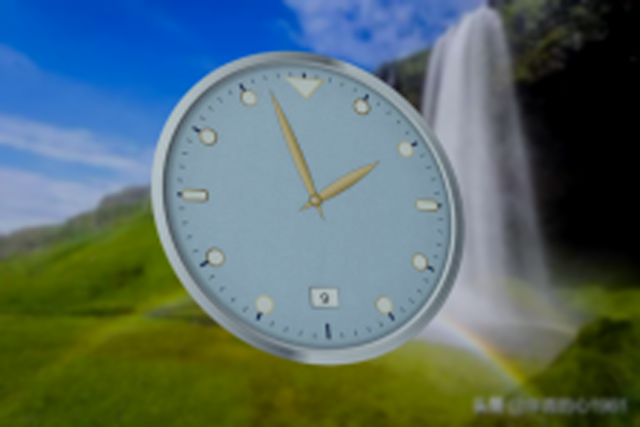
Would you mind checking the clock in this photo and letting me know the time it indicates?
1:57
